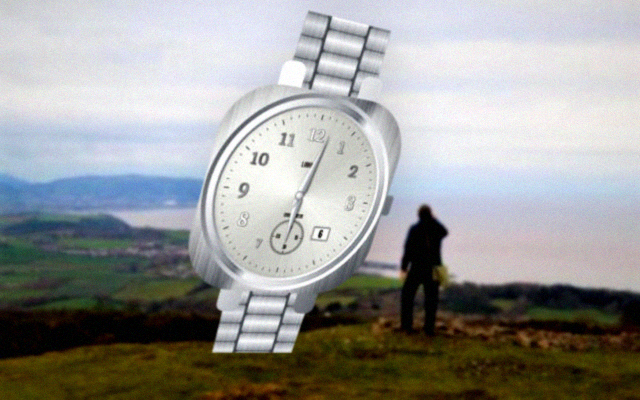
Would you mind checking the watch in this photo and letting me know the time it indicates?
6:02
